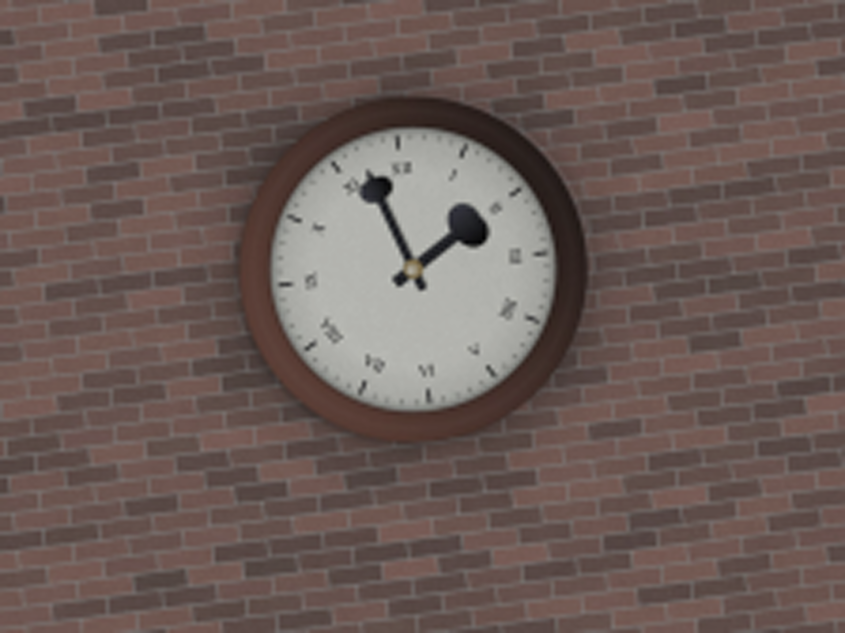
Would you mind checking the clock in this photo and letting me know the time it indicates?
1:57
